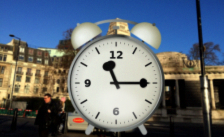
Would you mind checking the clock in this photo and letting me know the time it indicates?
11:15
